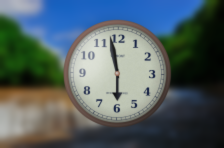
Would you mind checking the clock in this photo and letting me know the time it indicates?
5:58
